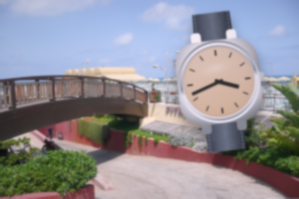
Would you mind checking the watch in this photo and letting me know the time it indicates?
3:42
